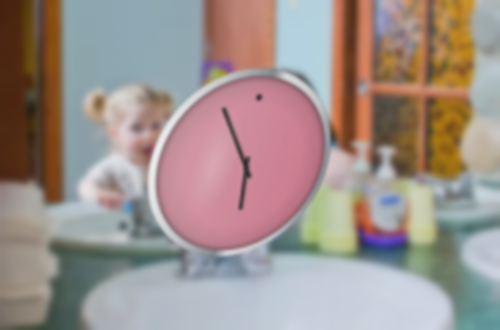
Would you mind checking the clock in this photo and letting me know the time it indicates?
5:55
